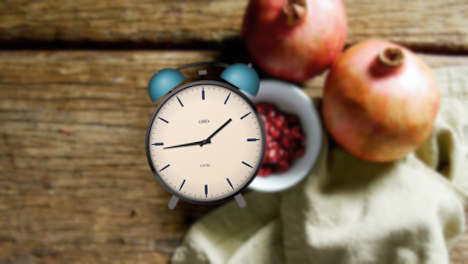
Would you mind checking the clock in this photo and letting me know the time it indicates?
1:44
